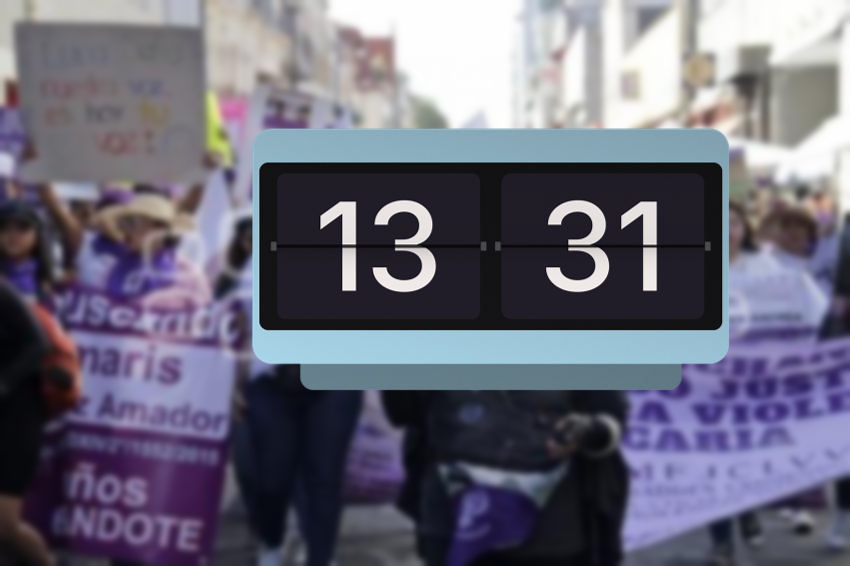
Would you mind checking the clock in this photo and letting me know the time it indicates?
13:31
